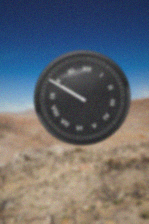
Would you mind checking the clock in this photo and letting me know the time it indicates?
9:49
